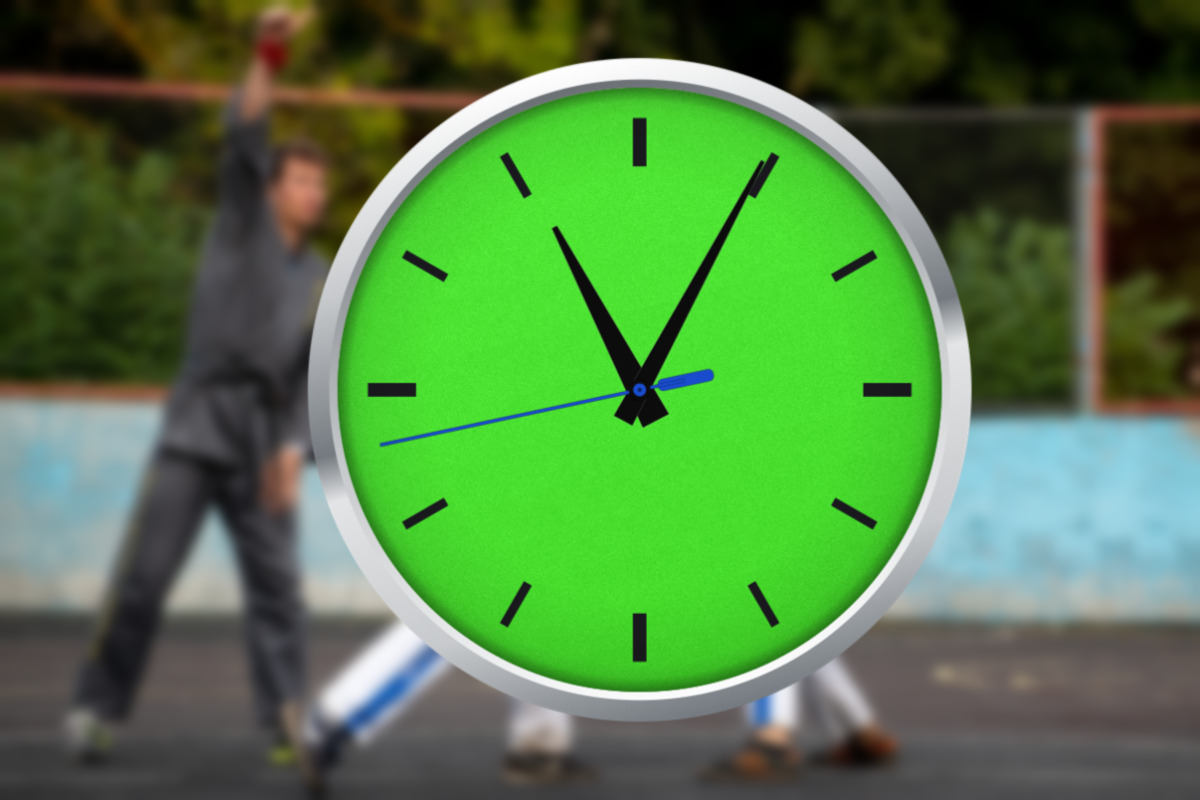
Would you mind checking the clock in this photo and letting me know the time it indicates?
11:04:43
